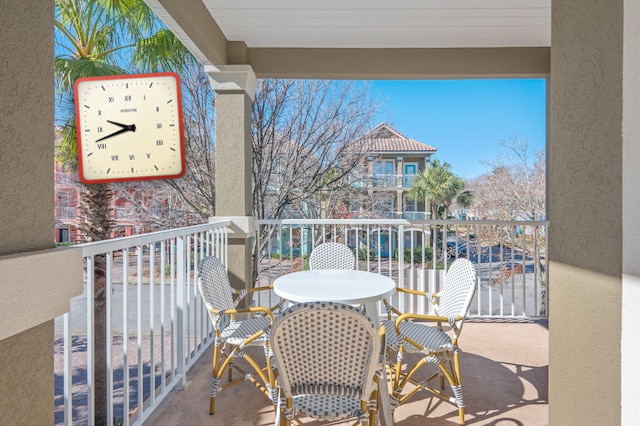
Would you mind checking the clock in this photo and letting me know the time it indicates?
9:42
